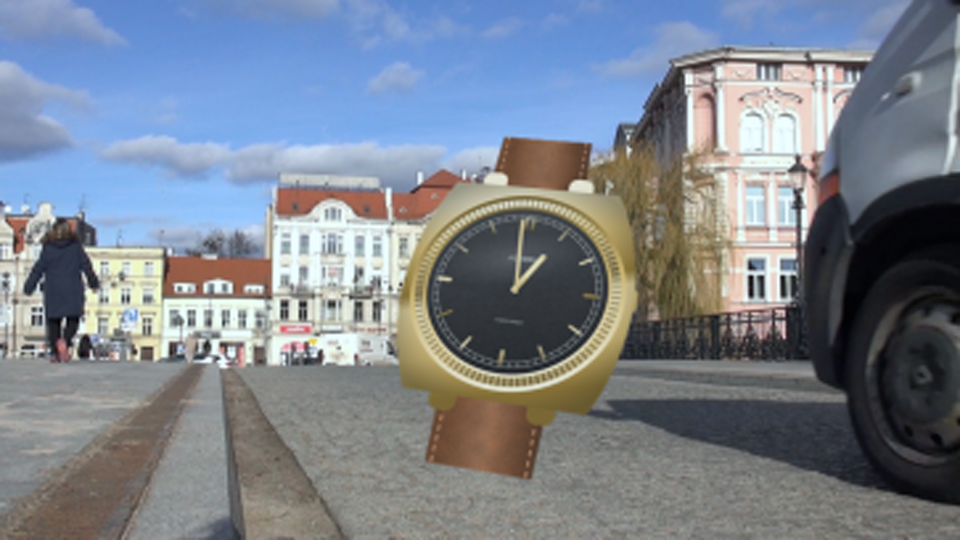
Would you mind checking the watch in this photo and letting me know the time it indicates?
12:59
